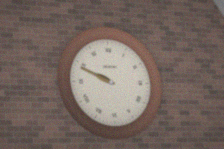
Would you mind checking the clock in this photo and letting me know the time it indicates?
9:49
